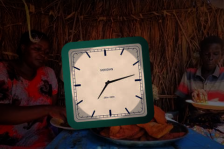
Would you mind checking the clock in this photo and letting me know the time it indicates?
7:13
